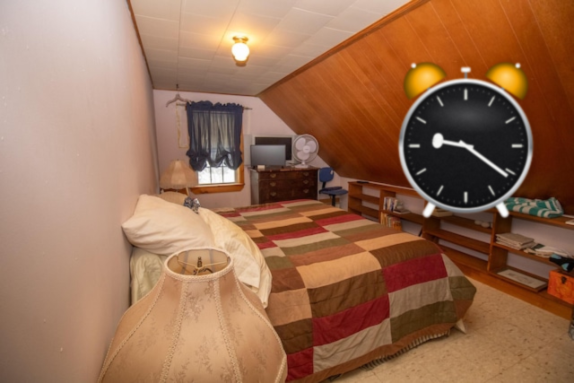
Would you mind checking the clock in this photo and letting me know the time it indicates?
9:21
